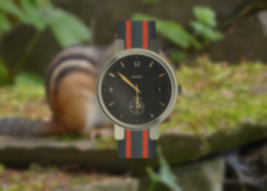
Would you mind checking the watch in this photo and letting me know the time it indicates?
5:52
